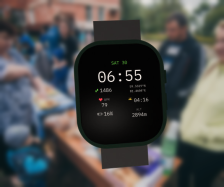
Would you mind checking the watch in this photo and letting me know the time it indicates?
6:55
